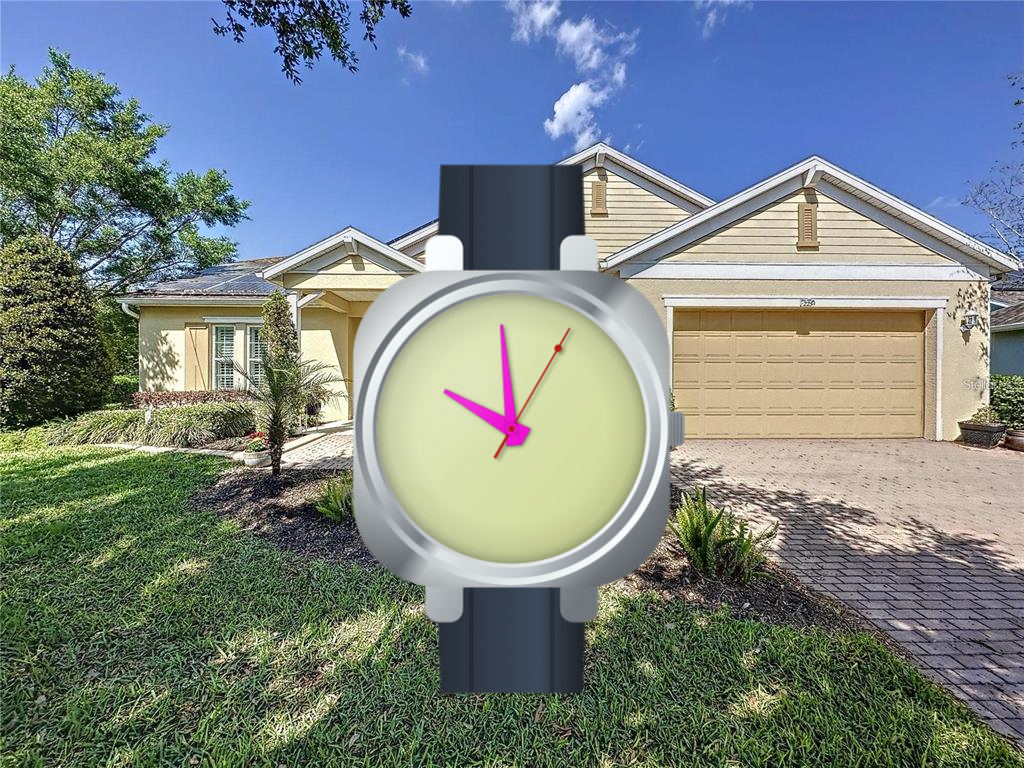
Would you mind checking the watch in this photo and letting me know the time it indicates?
9:59:05
